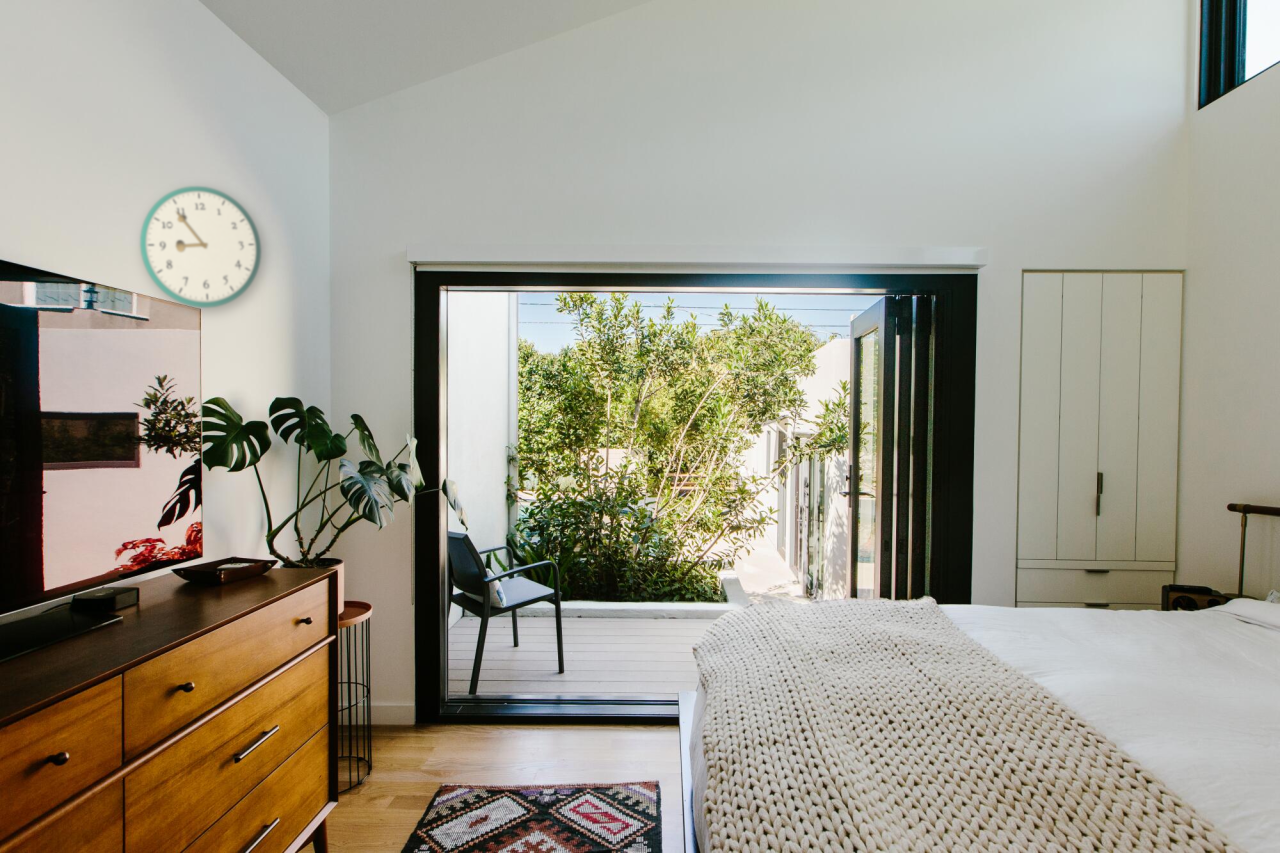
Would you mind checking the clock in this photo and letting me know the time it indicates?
8:54
